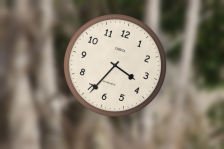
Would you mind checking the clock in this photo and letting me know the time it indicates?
3:34
